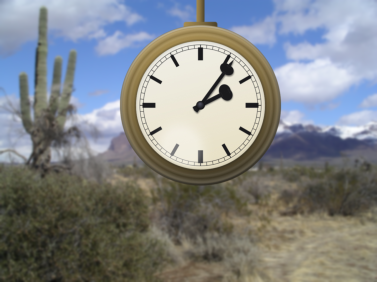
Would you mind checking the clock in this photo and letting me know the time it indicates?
2:06
